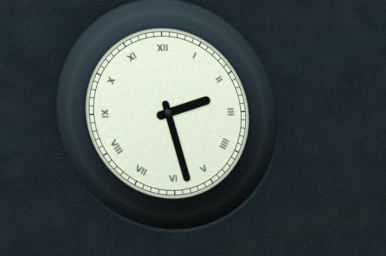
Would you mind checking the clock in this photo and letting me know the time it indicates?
2:28
